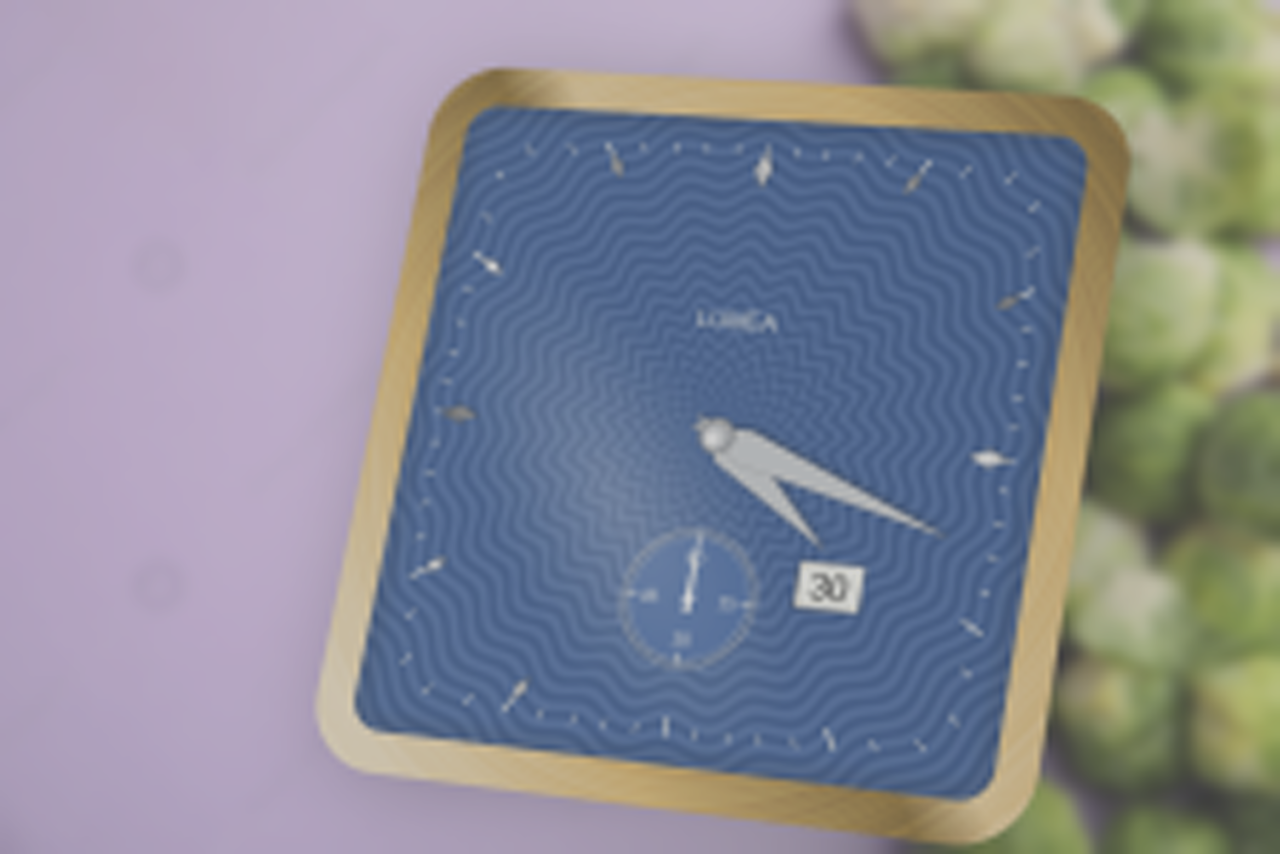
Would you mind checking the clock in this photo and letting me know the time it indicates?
4:18
